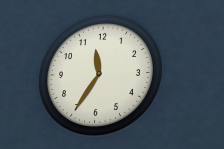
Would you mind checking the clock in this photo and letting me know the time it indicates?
11:35
